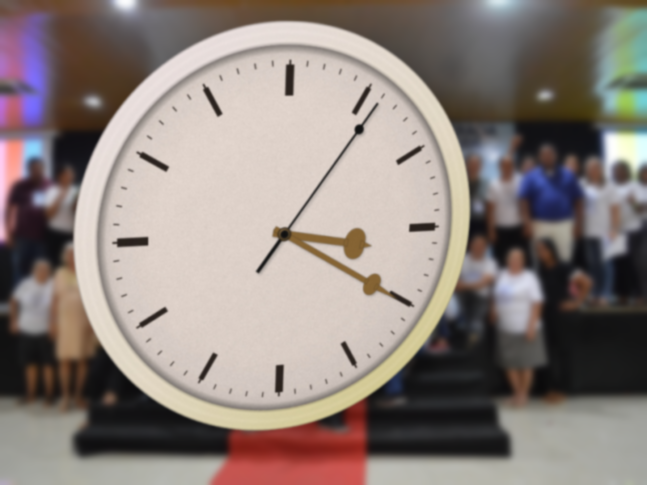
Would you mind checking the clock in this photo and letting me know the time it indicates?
3:20:06
